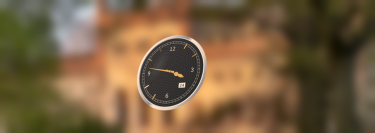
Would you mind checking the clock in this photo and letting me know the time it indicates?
3:47
